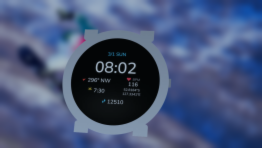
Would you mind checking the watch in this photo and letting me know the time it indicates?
8:02
